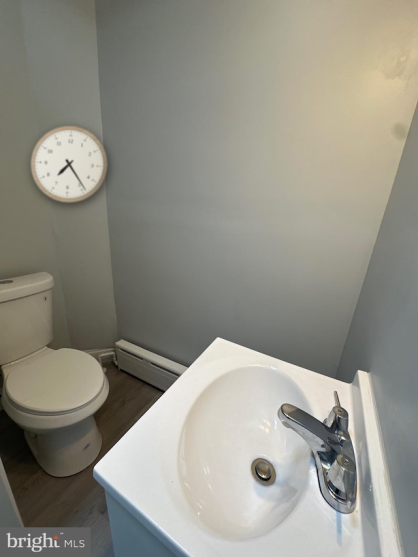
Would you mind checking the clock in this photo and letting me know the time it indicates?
7:24
